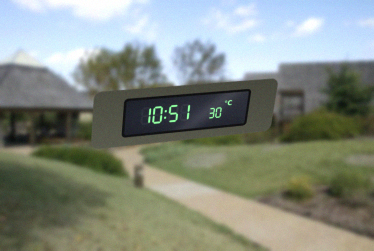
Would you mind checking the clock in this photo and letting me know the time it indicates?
10:51
